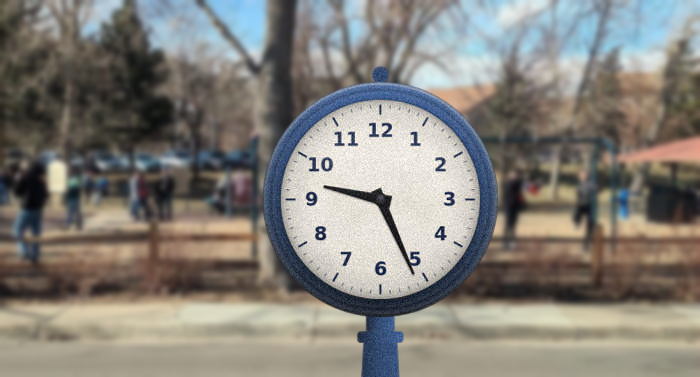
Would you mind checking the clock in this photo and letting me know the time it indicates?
9:26
